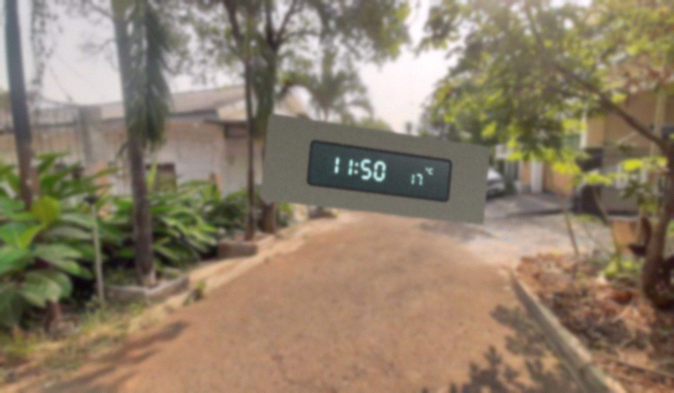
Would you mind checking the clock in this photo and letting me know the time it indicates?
11:50
